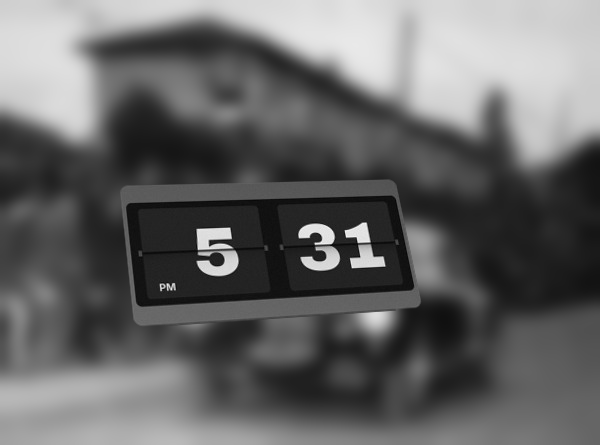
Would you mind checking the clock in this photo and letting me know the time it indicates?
5:31
